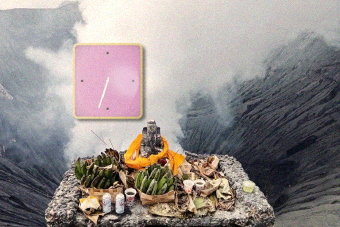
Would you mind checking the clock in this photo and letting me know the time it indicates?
6:33
